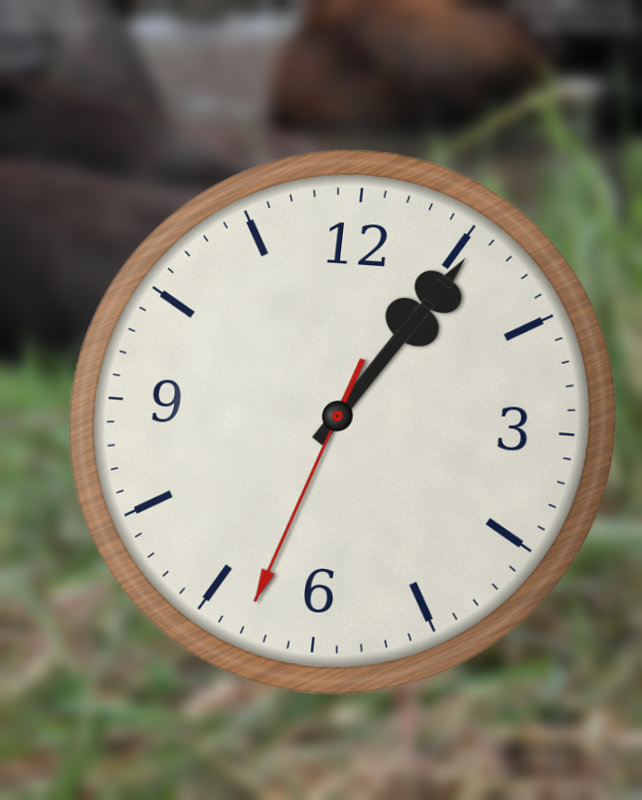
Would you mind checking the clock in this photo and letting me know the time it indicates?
1:05:33
